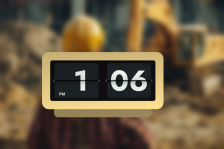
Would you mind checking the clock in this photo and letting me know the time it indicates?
1:06
